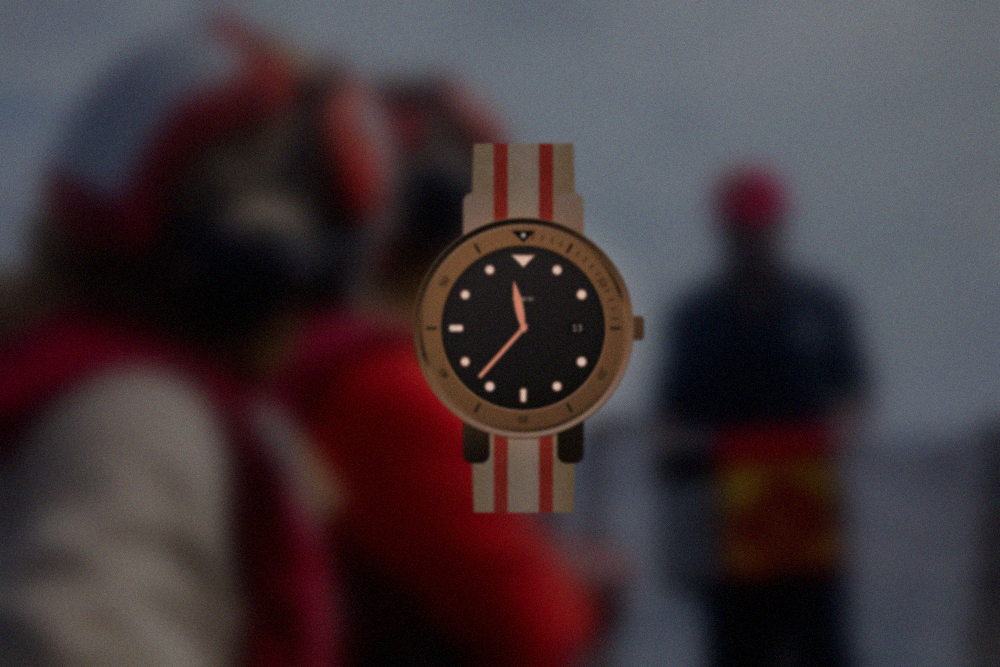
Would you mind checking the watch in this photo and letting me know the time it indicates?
11:37
